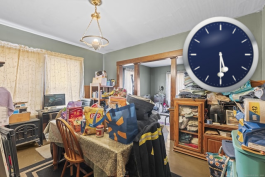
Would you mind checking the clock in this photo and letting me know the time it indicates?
5:30
